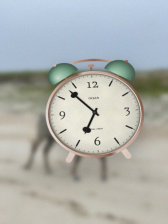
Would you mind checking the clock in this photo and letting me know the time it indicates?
6:53
